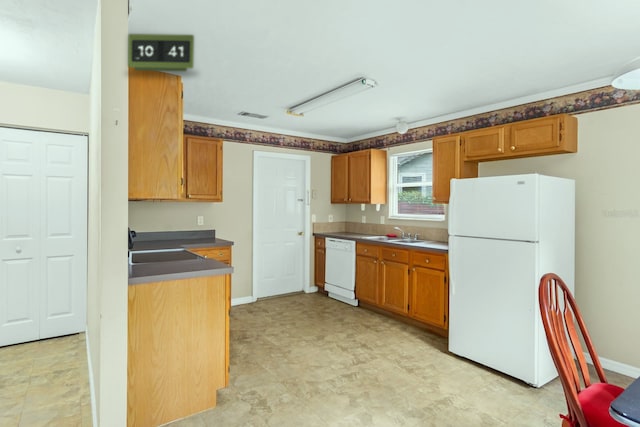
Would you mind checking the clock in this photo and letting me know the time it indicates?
10:41
